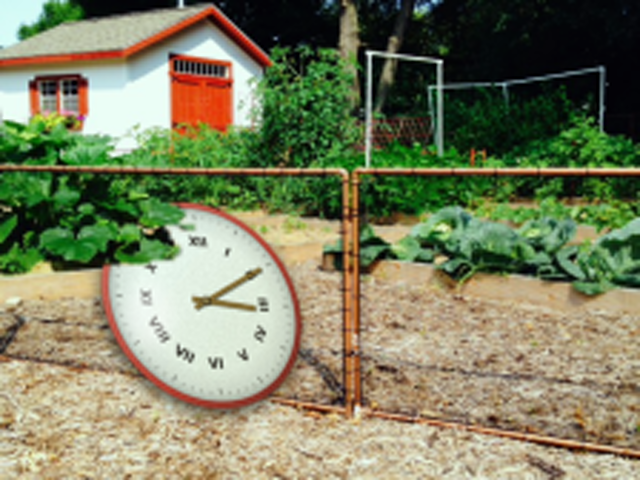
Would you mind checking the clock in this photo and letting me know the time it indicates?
3:10
